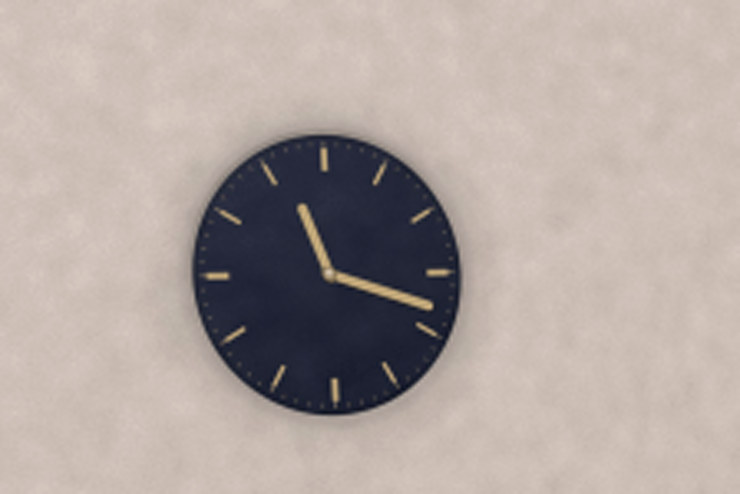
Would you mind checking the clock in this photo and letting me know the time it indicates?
11:18
